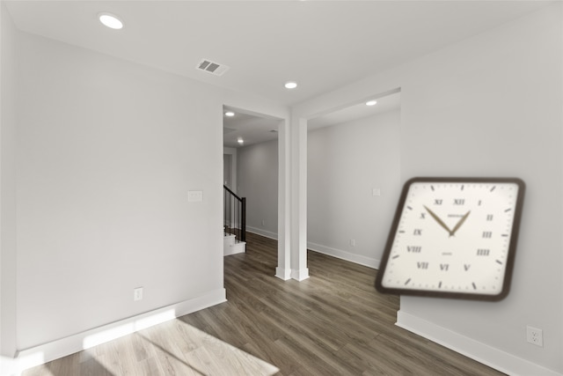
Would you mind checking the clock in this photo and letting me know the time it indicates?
12:52
